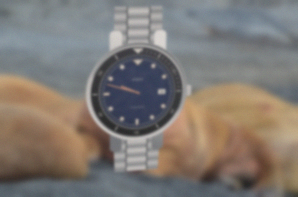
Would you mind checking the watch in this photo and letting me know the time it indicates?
9:48
